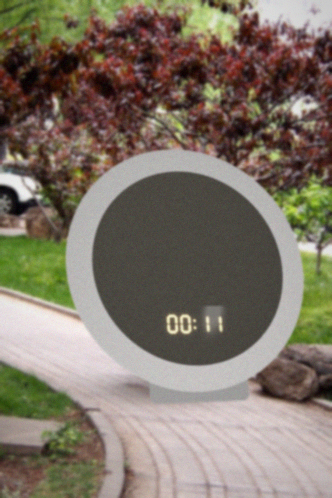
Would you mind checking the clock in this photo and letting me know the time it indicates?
0:11
